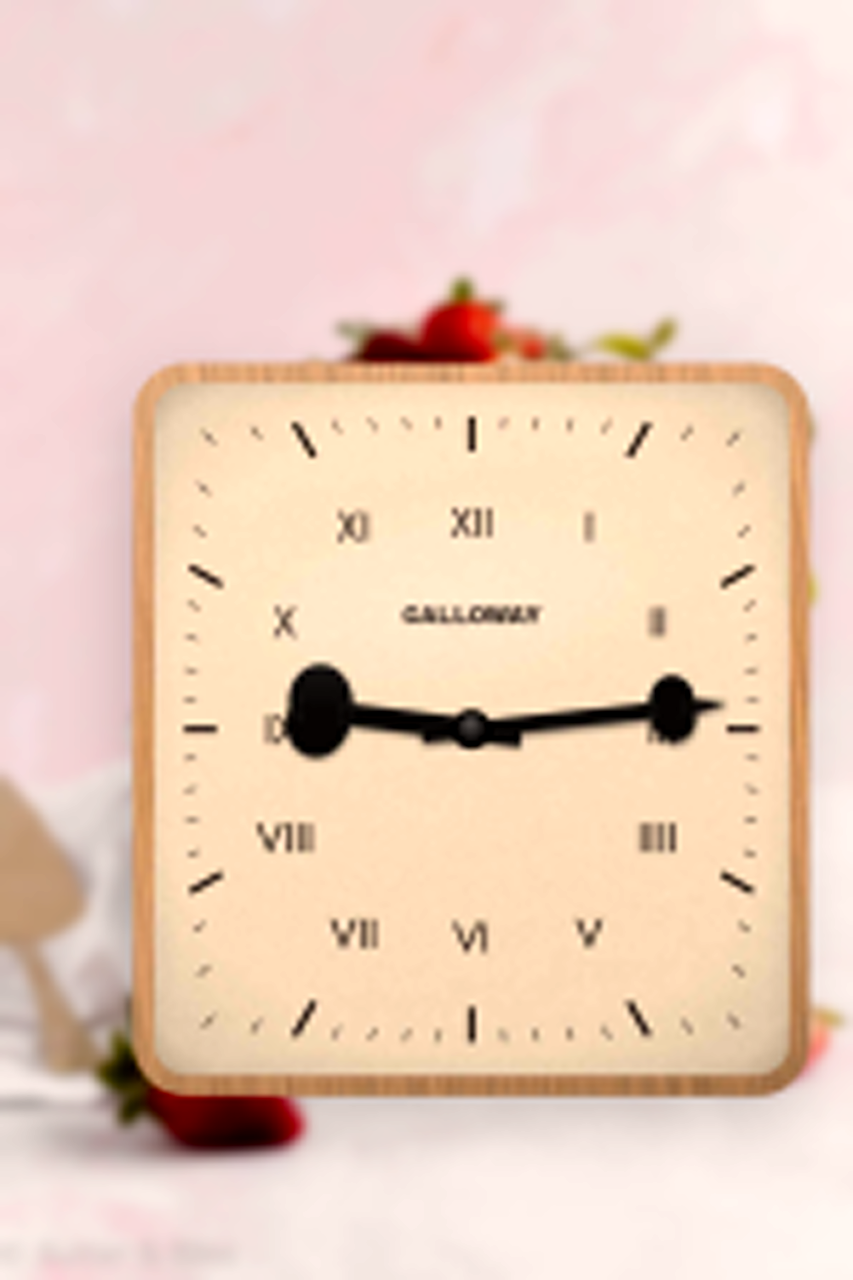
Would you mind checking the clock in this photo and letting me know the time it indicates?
9:14
